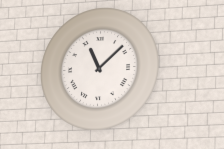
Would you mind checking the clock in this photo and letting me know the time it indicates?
11:08
